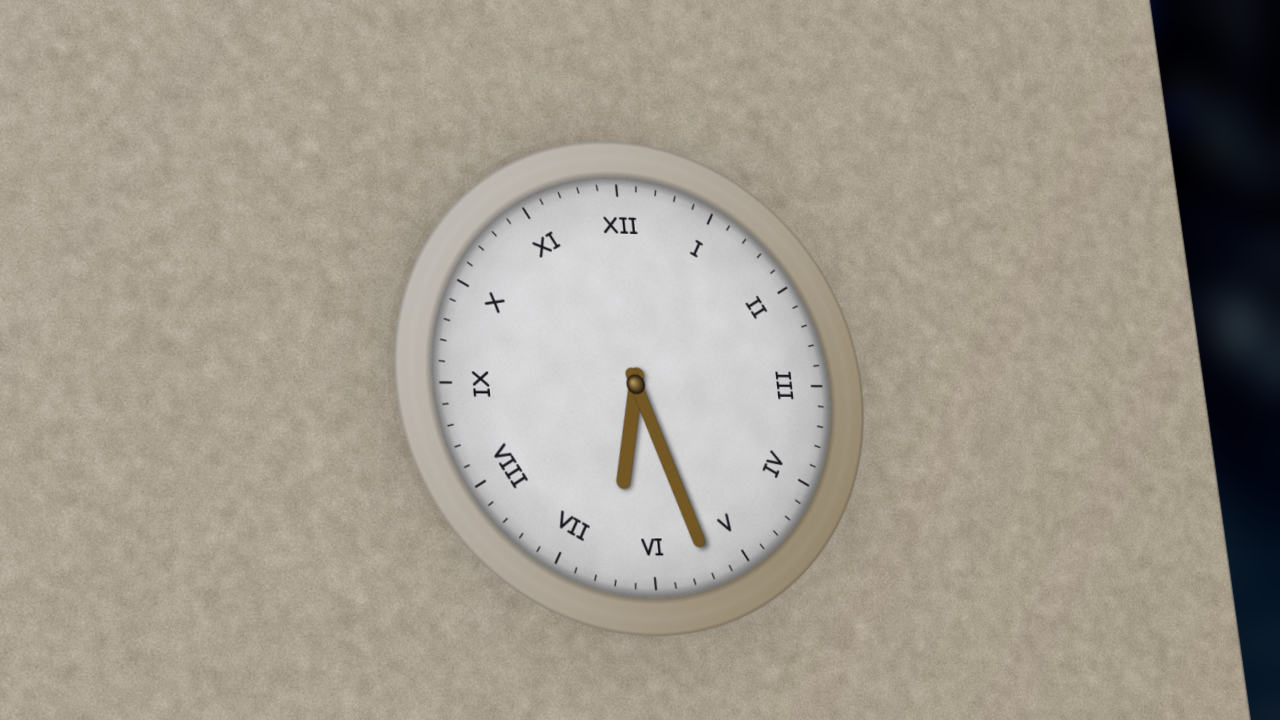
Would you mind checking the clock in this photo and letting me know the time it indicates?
6:27
